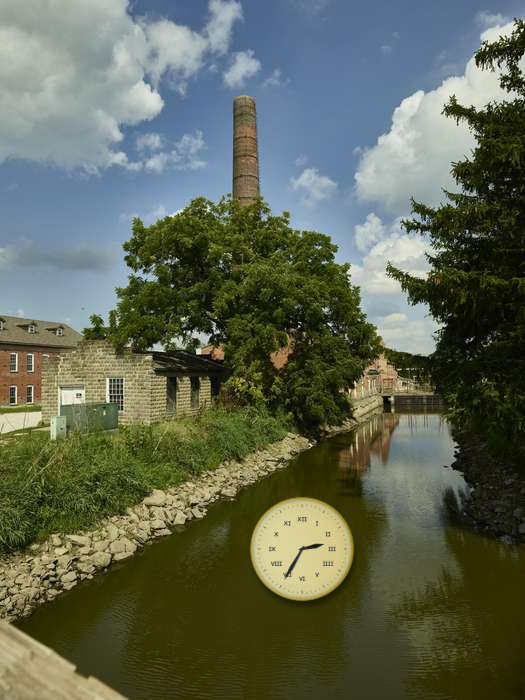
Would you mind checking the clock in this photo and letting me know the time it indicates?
2:35
